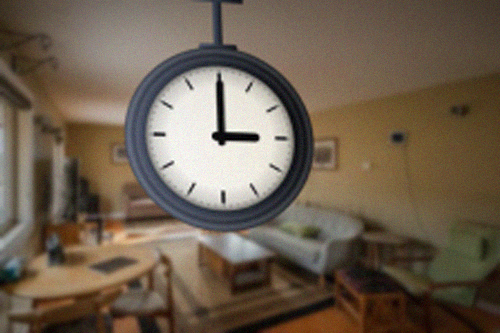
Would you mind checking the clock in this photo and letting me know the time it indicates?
3:00
